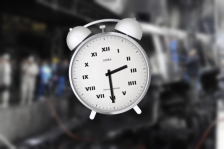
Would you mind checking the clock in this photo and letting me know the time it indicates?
2:30
